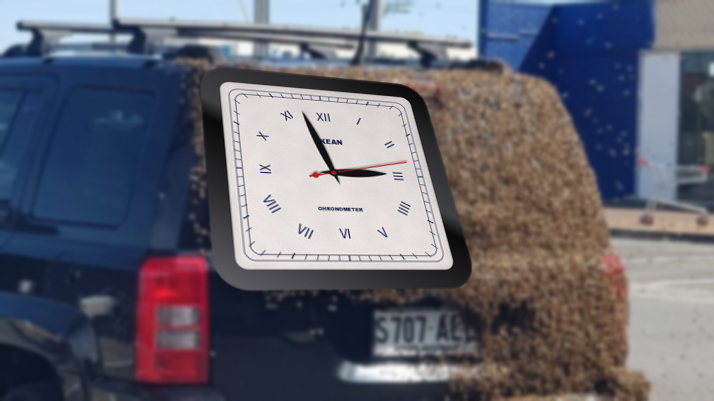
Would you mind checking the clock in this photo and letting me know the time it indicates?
2:57:13
